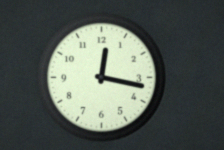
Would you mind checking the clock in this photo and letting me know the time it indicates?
12:17
